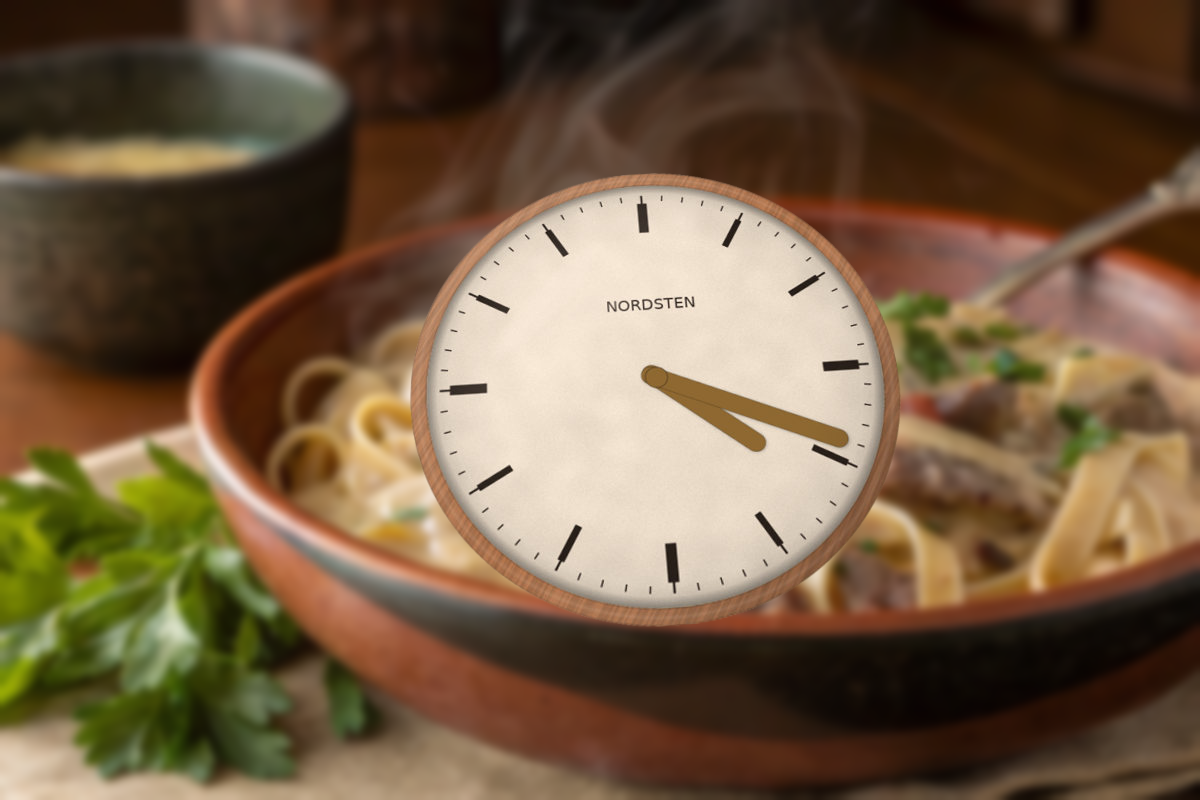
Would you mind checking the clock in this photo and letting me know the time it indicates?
4:19
